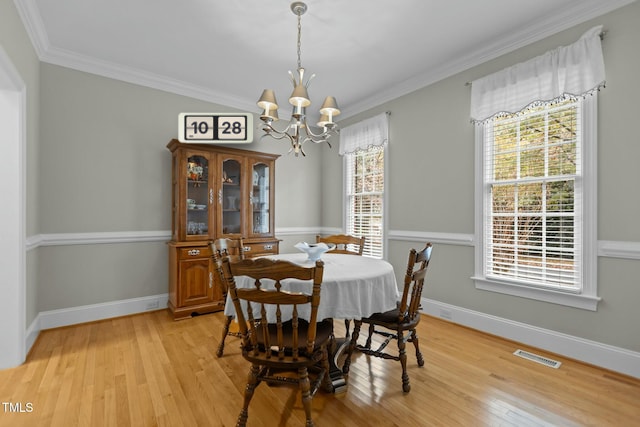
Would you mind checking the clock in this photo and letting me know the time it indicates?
10:28
